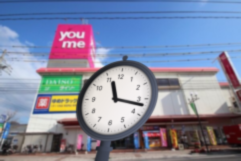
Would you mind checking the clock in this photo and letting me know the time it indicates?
11:17
